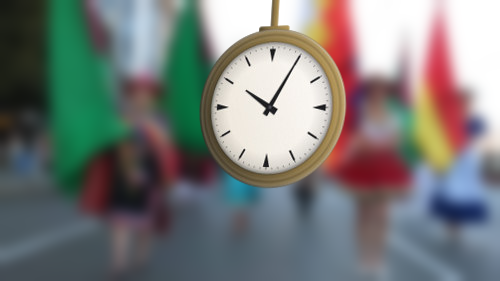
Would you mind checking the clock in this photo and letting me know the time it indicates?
10:05
